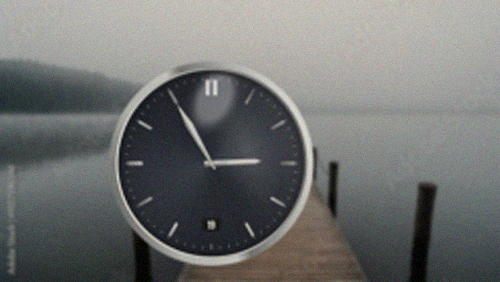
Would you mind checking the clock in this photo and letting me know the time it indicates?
2:55
